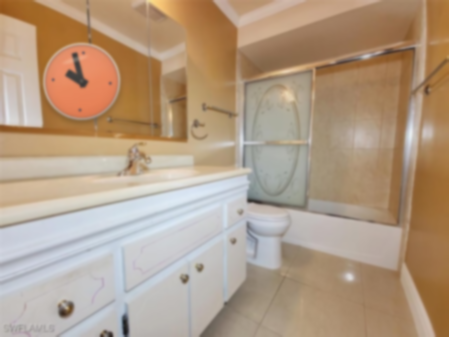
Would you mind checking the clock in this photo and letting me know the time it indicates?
9:57
